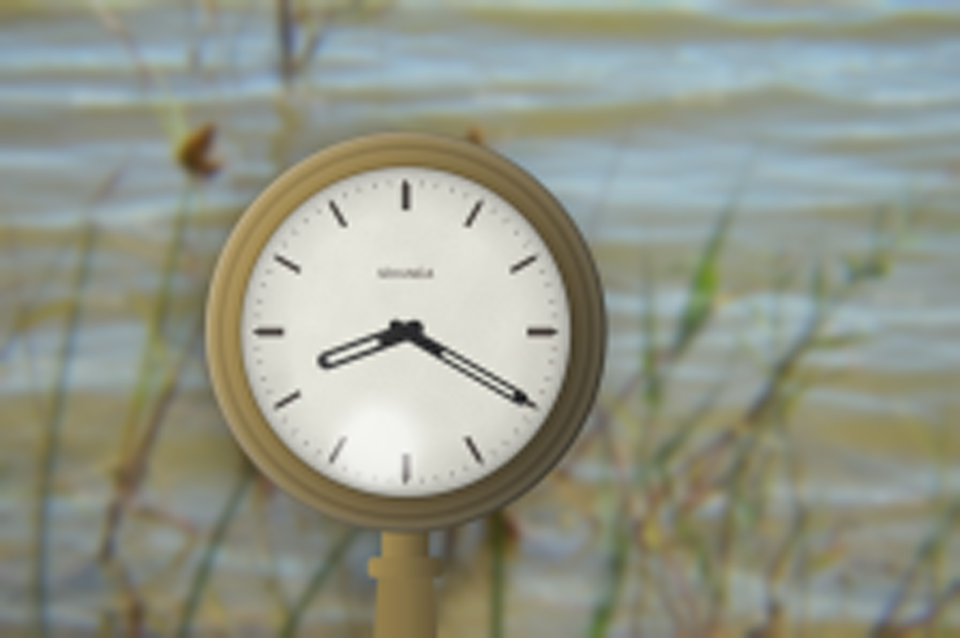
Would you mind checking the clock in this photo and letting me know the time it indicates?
8:20
